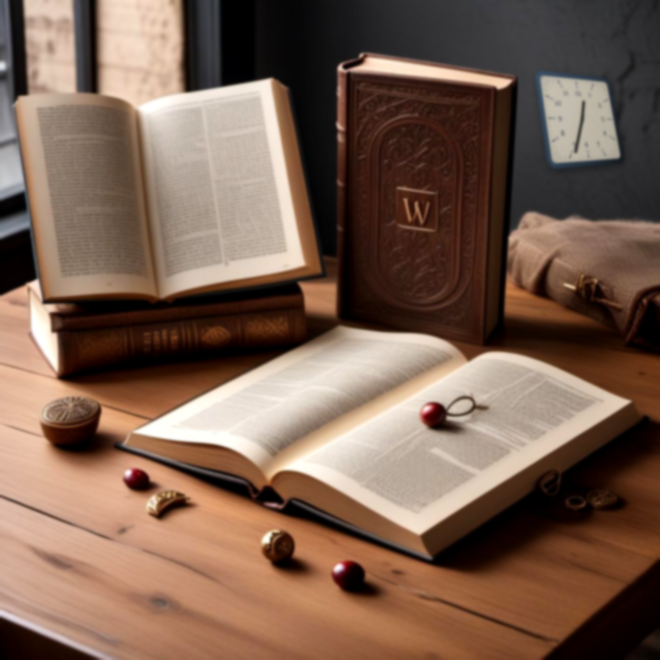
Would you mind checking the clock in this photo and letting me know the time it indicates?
12:34
